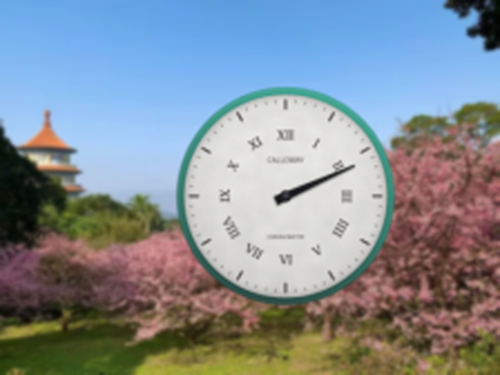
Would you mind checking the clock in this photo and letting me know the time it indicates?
2:11
